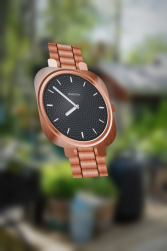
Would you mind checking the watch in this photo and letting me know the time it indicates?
7:52
